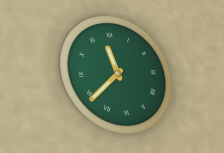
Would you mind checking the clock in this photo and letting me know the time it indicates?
11:39
